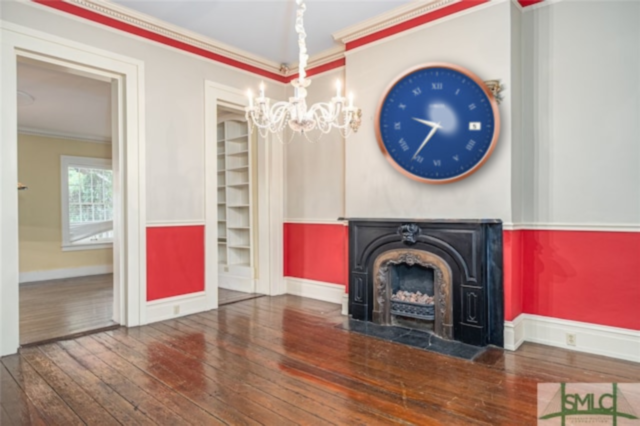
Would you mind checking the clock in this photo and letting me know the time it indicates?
9:36
